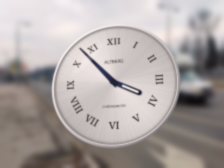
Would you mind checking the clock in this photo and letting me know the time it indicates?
3:53
